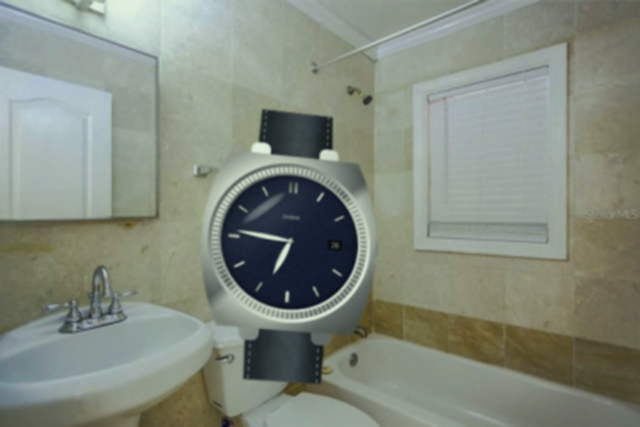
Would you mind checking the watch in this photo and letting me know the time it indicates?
6:46
